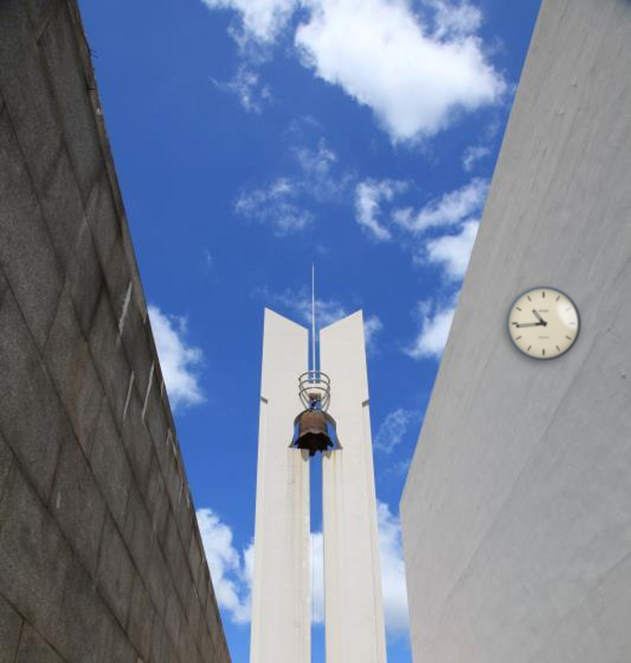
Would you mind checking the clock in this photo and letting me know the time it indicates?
10:44
